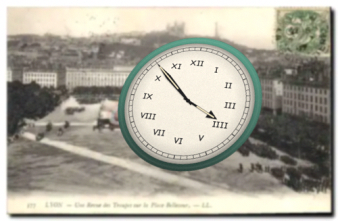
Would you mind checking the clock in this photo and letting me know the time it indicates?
3:52
